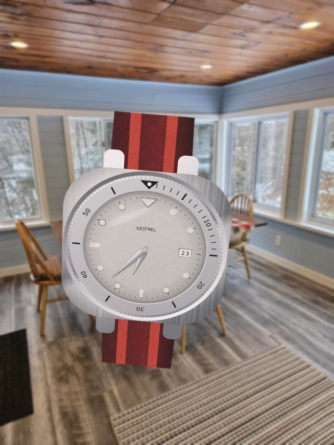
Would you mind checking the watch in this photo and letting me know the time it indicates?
6:37
